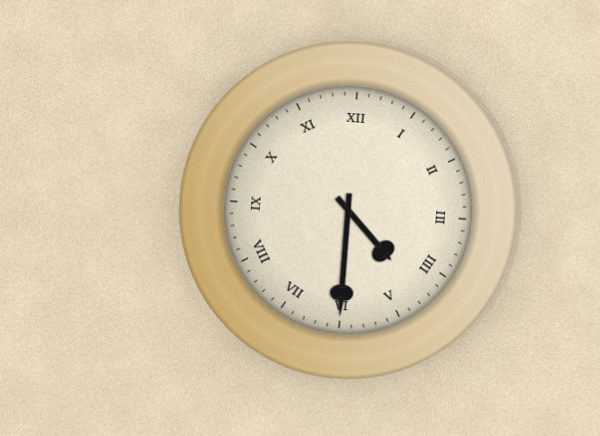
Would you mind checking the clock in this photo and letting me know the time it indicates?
4:30
